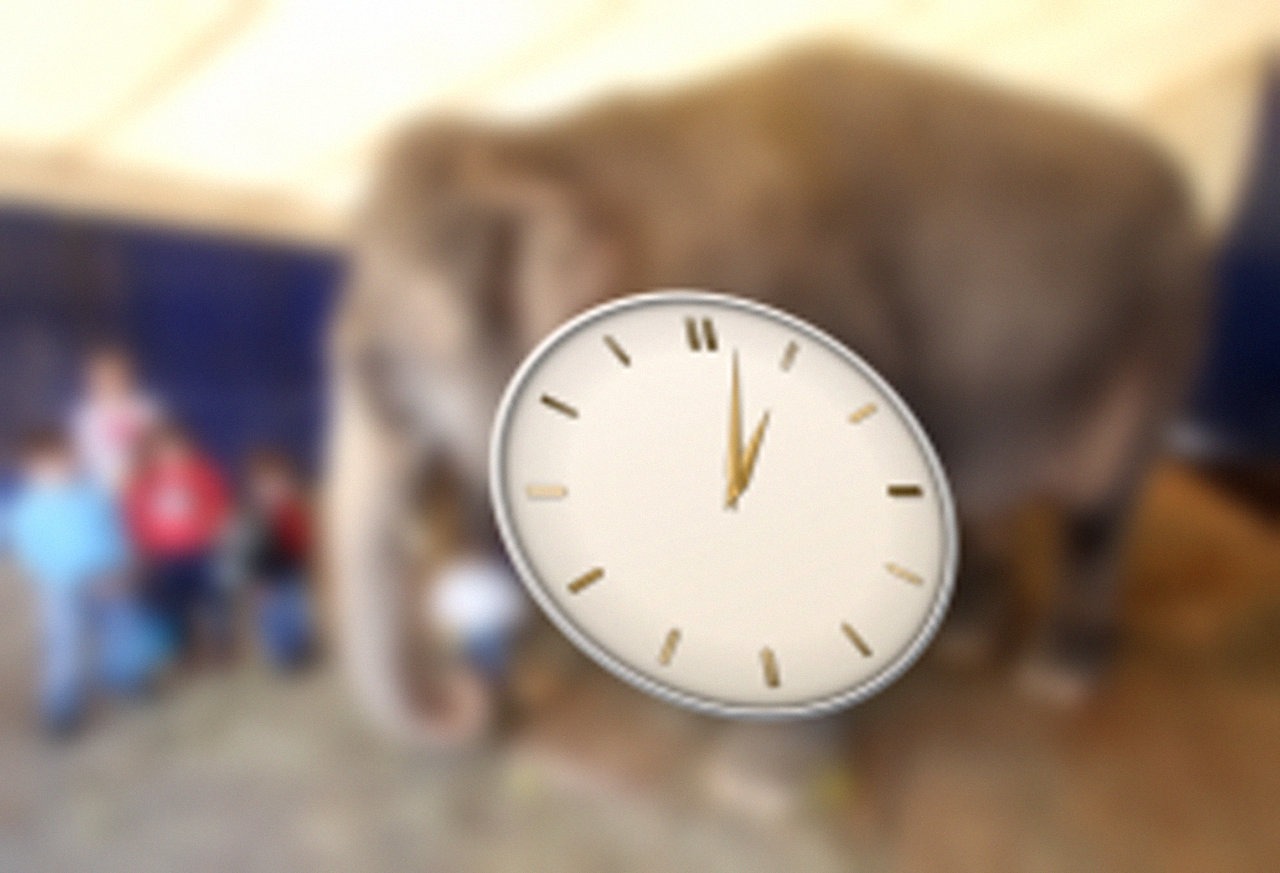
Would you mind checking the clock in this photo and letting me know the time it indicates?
1:02
